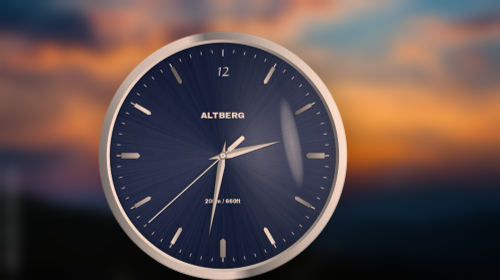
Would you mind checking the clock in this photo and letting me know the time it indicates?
2:31:38
